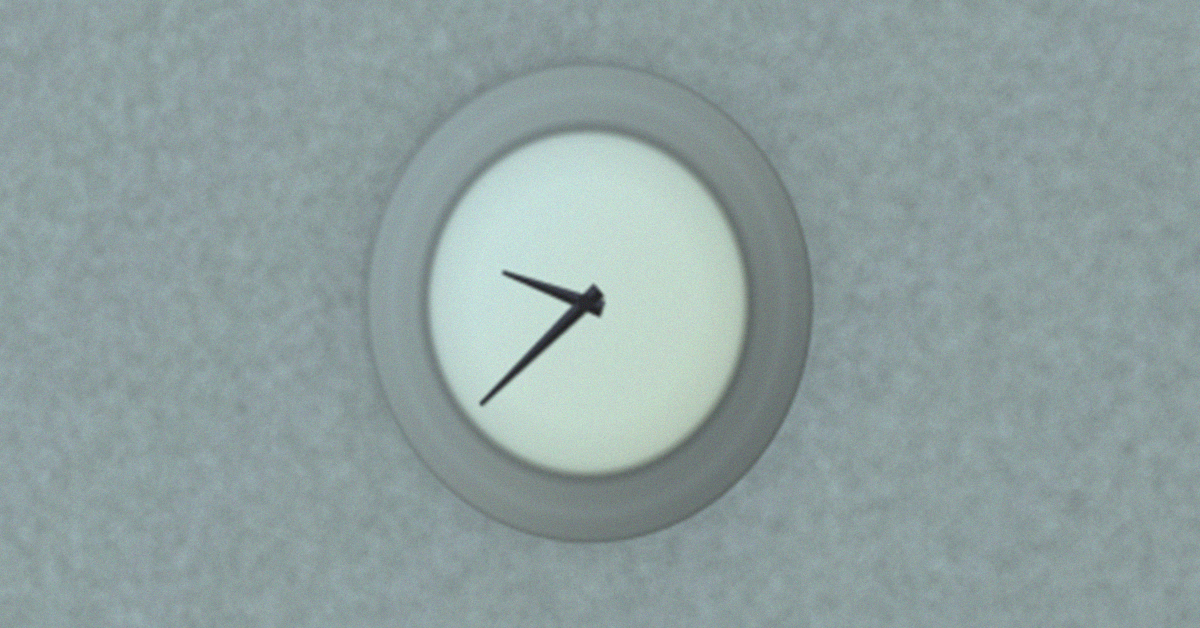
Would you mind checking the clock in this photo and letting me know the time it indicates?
9:38
